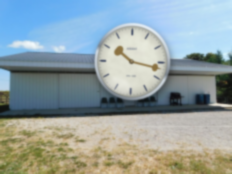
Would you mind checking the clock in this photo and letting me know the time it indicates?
10:17
